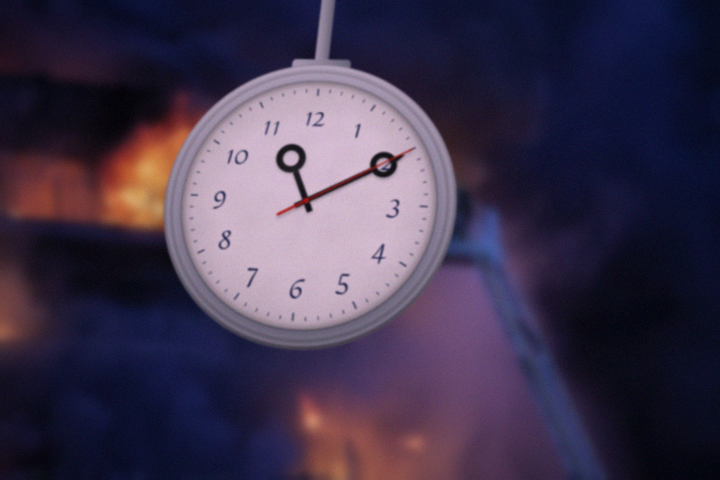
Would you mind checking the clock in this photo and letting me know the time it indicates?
11:10:10
